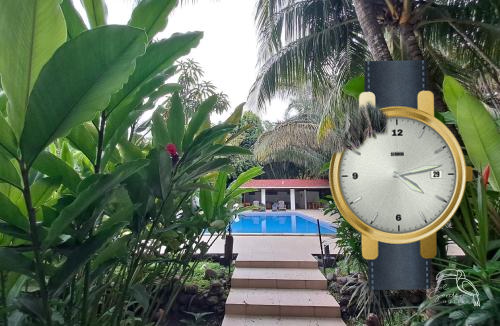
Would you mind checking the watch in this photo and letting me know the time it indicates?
4:13
